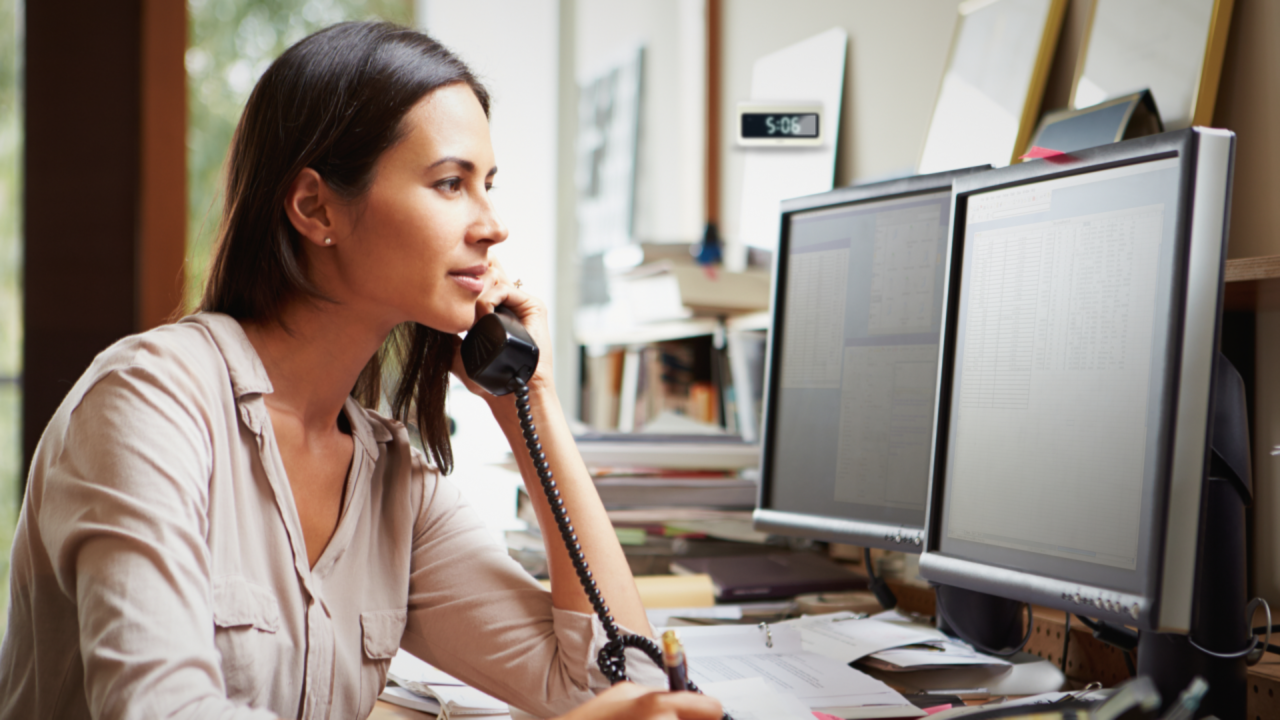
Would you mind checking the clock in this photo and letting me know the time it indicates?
5:06
